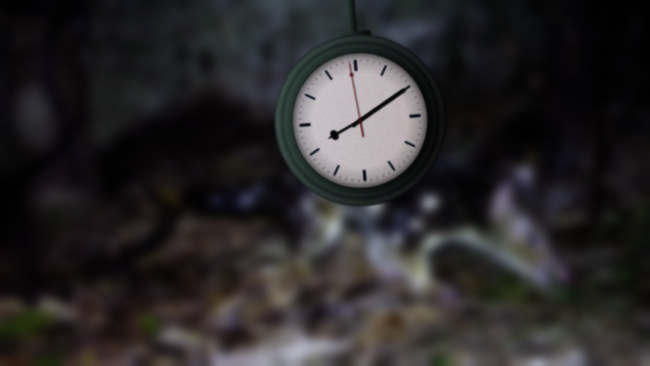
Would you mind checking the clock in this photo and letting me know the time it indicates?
8:09:59
